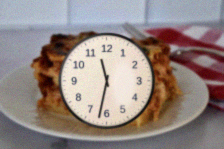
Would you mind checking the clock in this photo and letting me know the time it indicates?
11:32
